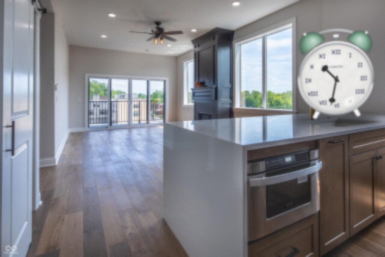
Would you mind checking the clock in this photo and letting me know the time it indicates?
10:32
